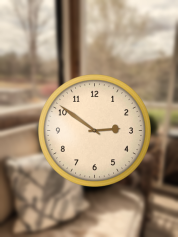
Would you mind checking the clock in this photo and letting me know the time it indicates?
2:51
